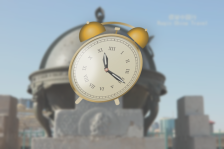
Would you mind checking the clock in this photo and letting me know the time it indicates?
11:20
